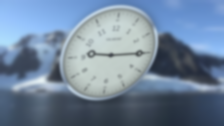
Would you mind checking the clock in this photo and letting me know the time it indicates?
9:15
